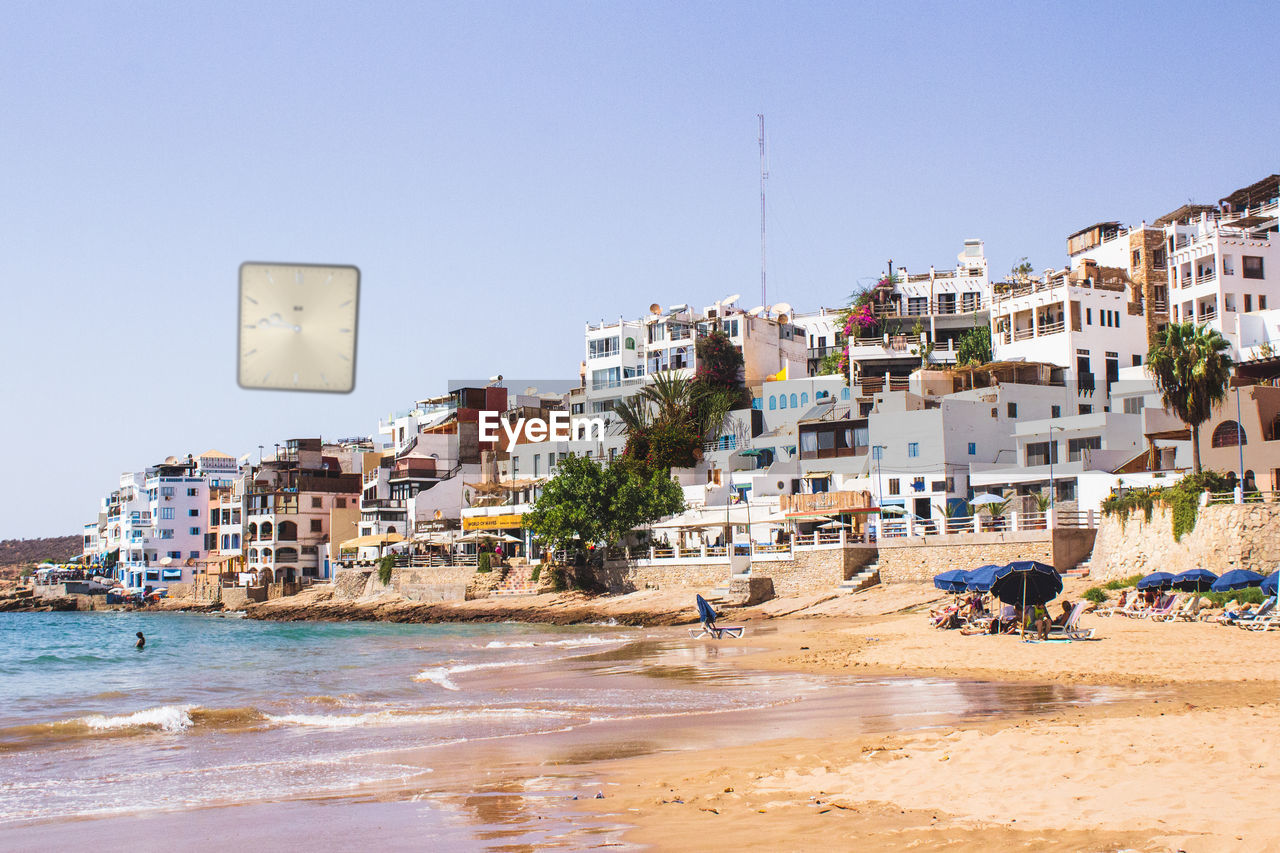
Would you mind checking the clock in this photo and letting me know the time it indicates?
9:46
